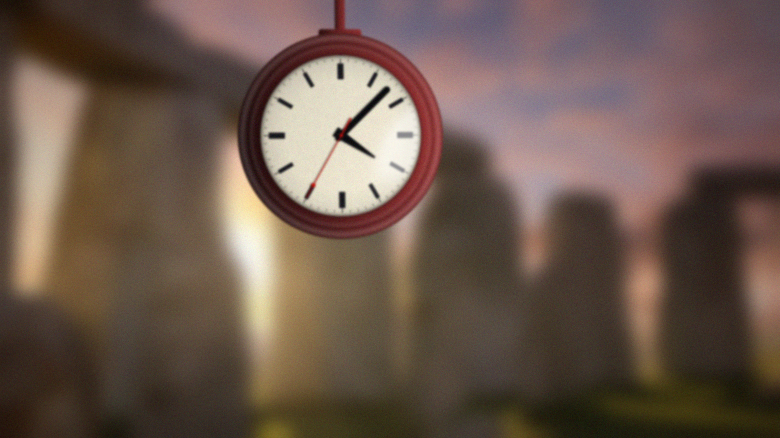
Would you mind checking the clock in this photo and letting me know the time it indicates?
4:07:35
